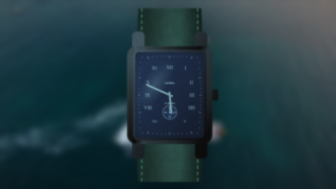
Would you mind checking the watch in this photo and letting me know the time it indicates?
5:49
